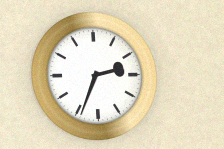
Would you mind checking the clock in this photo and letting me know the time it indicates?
2:34
